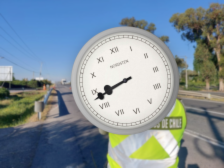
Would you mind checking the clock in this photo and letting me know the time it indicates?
8:43
